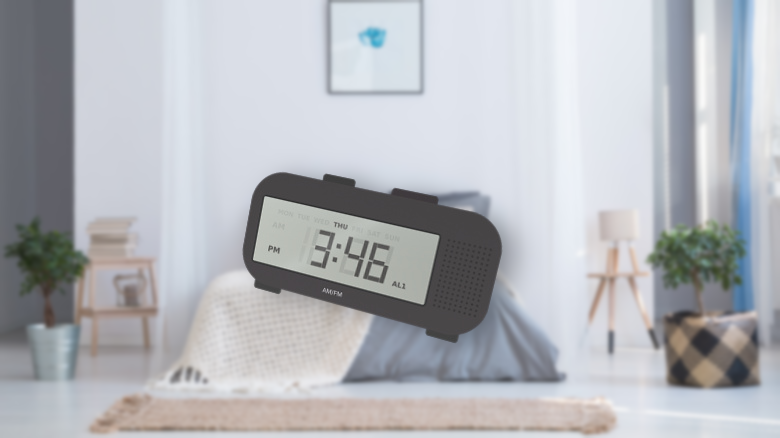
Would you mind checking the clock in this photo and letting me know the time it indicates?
3:46
